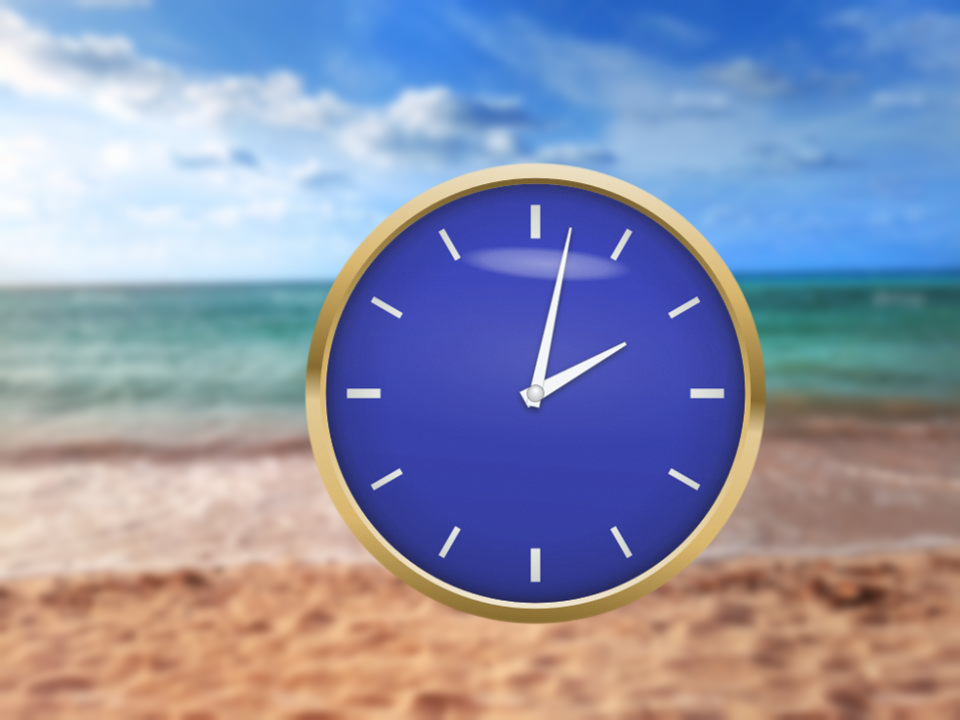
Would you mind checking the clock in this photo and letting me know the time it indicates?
2:02
